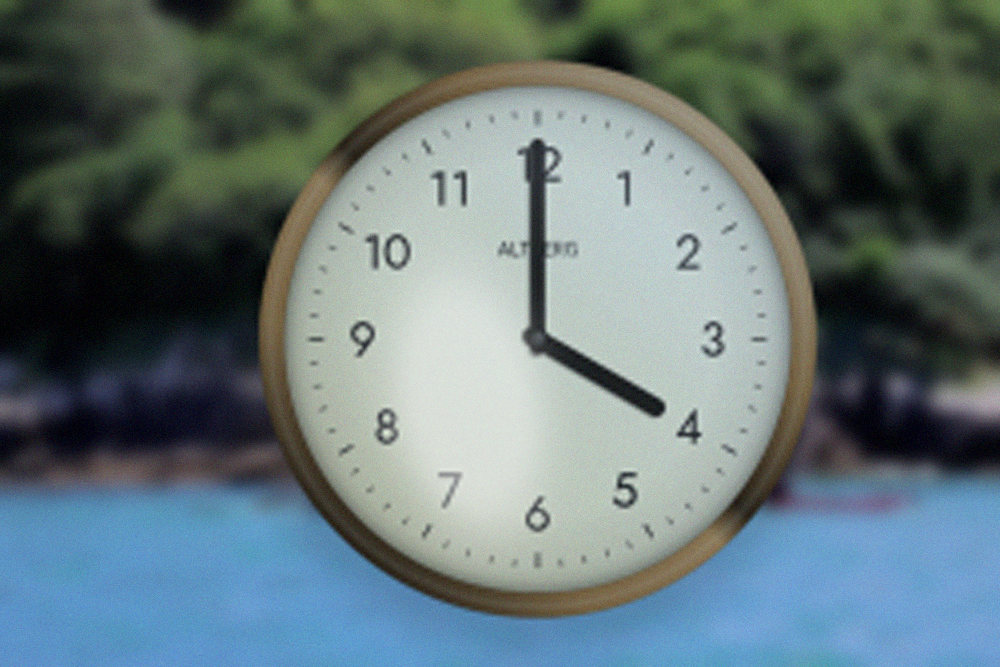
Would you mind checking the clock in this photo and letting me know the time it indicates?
4:00
